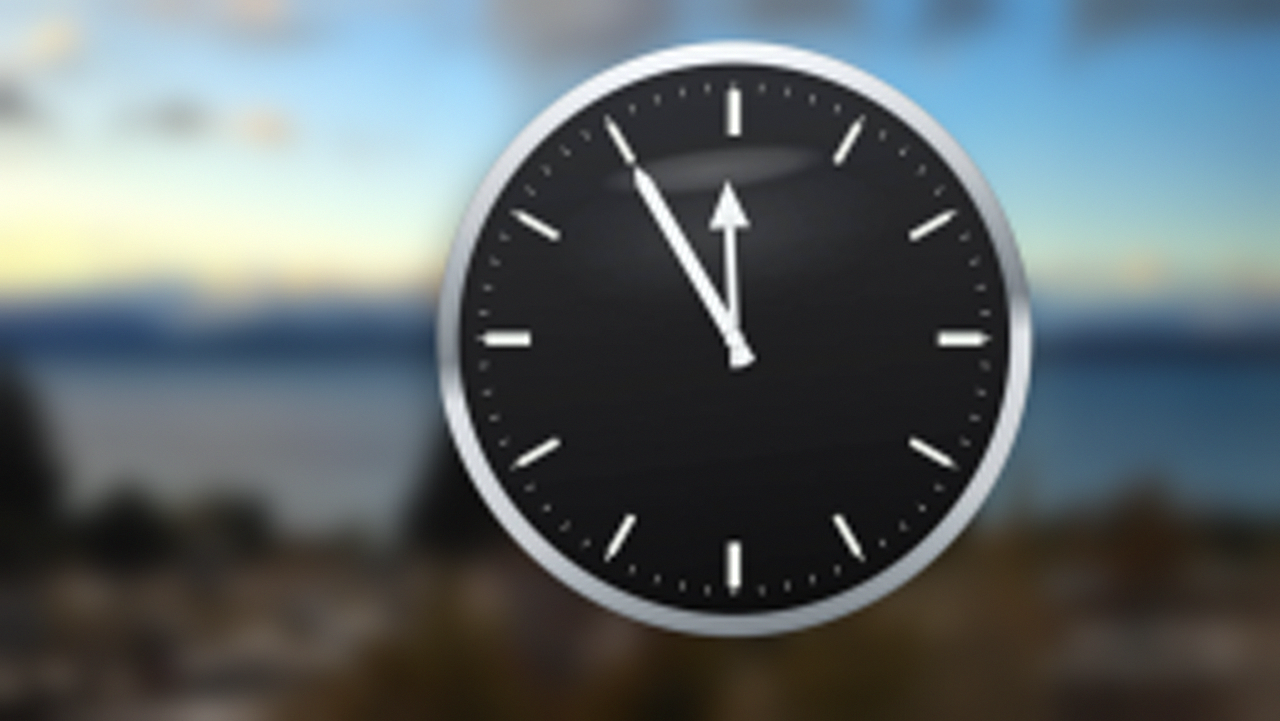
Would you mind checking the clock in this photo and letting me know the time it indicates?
11:55
